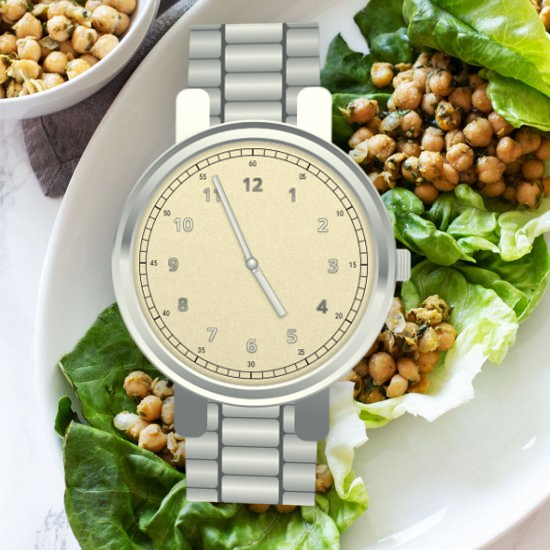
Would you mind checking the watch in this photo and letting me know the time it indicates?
4:56
